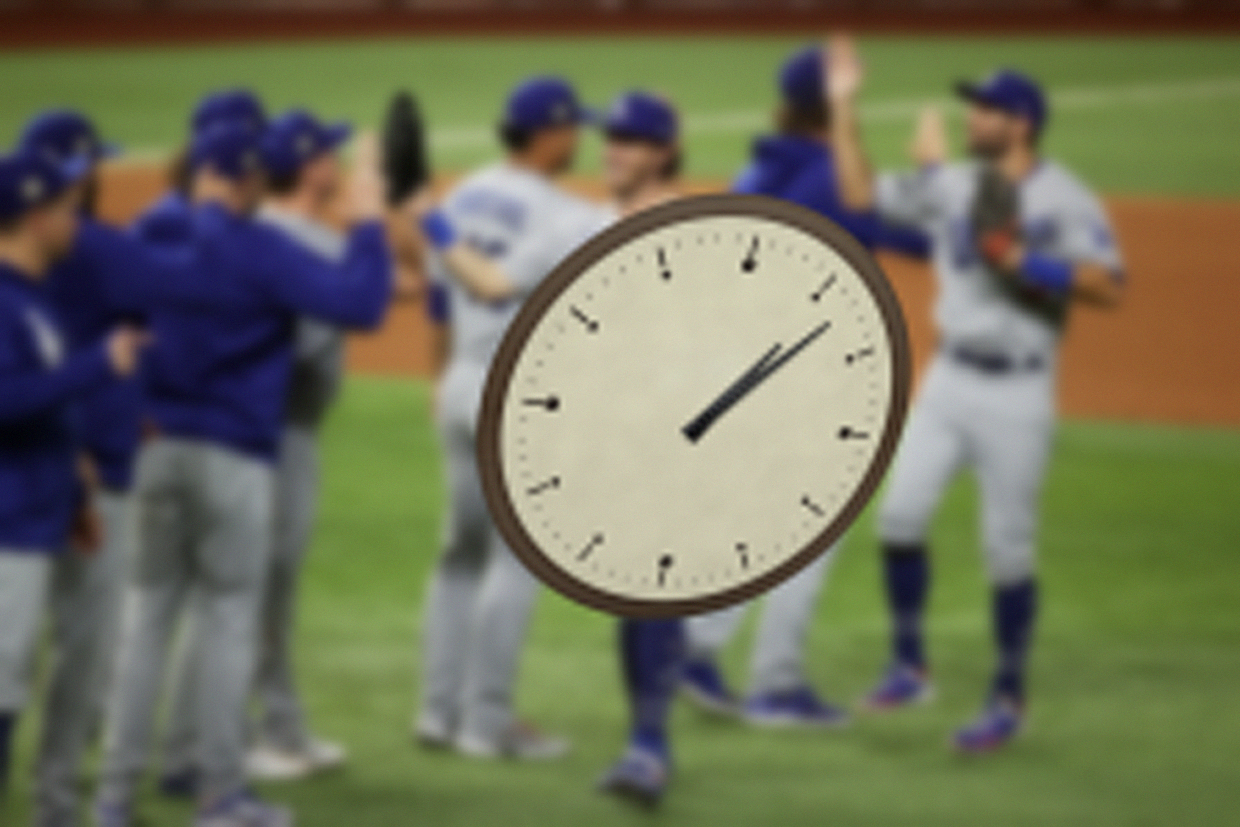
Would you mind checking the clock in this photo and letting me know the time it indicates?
1:07
